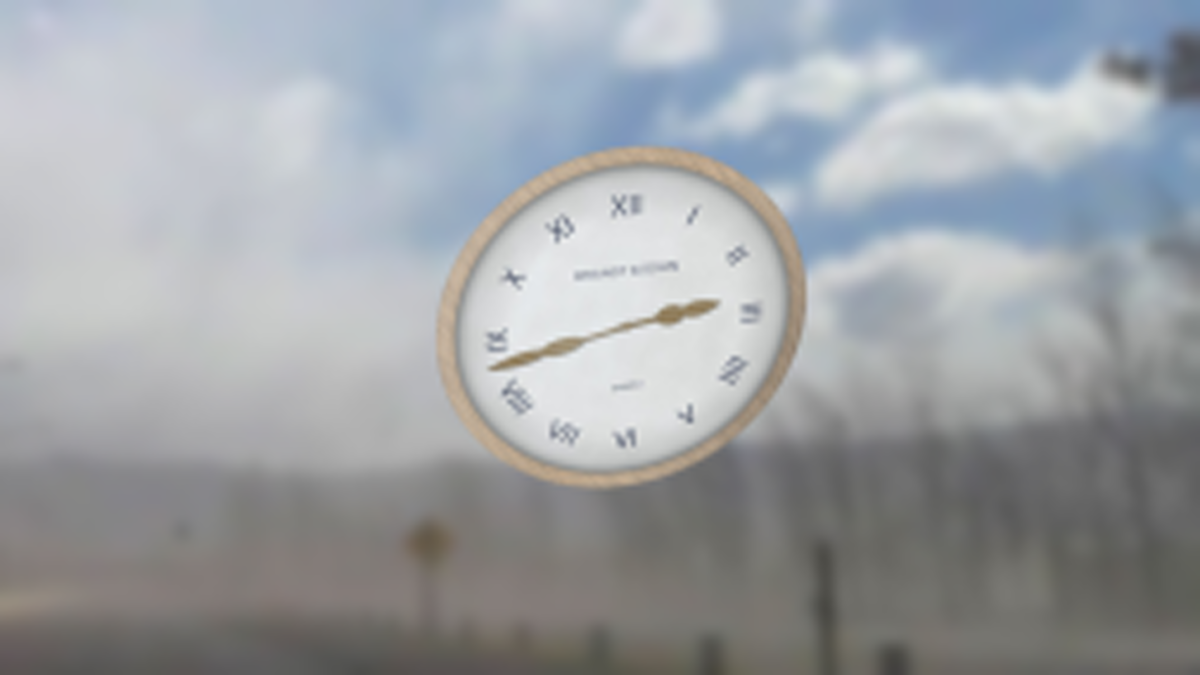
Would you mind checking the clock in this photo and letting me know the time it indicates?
2:43
